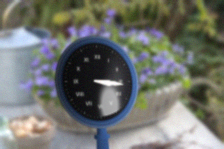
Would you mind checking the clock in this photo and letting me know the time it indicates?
3:16
